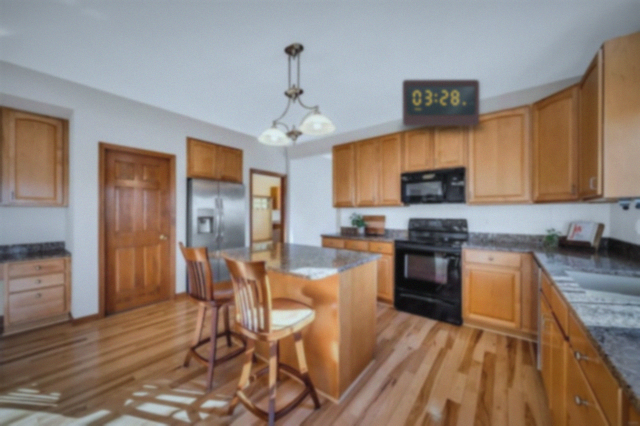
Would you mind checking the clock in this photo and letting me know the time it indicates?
3:28
